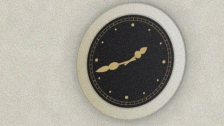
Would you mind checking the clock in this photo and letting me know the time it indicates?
1:42
